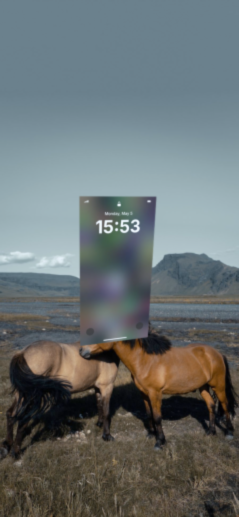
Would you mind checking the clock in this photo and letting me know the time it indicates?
15:53
